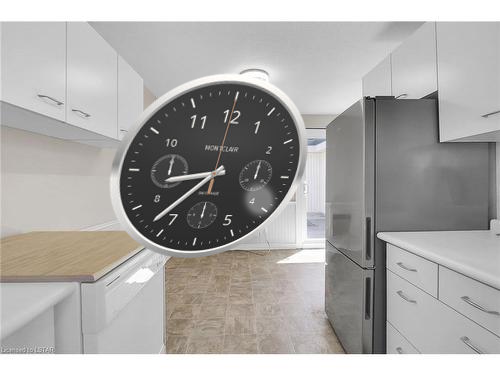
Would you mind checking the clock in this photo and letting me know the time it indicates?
8:37
